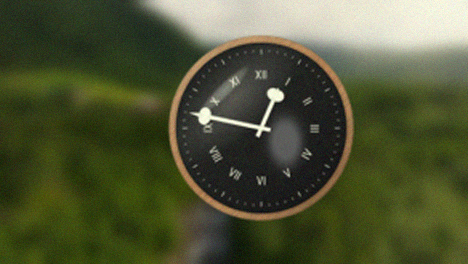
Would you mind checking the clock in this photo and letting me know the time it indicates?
12:47
